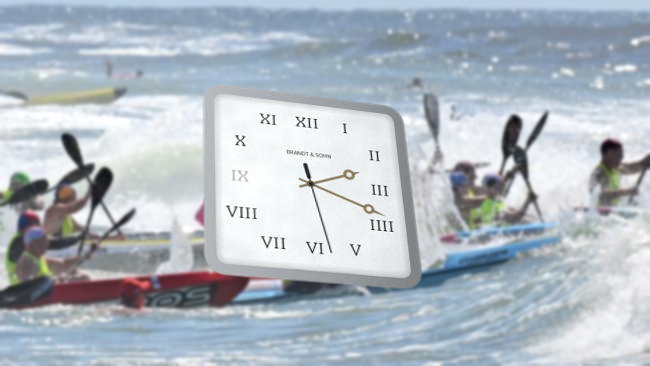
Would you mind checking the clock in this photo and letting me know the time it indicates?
2:18:28
